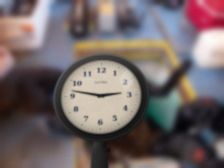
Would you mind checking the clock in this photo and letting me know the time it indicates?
2:47
